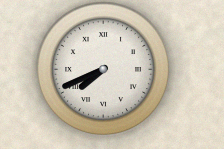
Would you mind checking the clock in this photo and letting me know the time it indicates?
7:41
